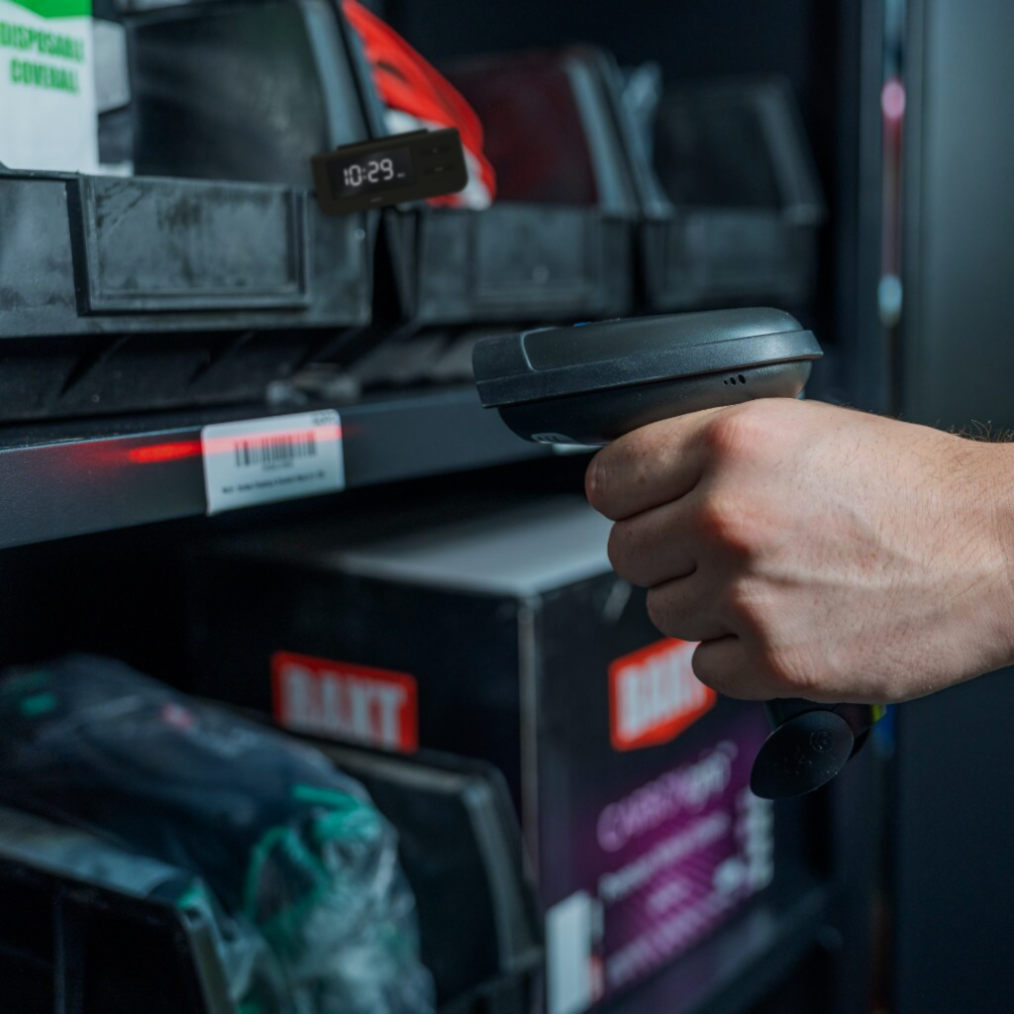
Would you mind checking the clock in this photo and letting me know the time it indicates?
10:29
